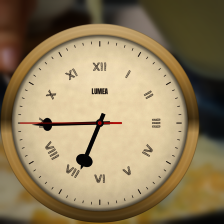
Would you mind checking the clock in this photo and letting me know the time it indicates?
6:44:45
